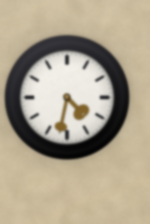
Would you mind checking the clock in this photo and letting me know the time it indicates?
4:32
